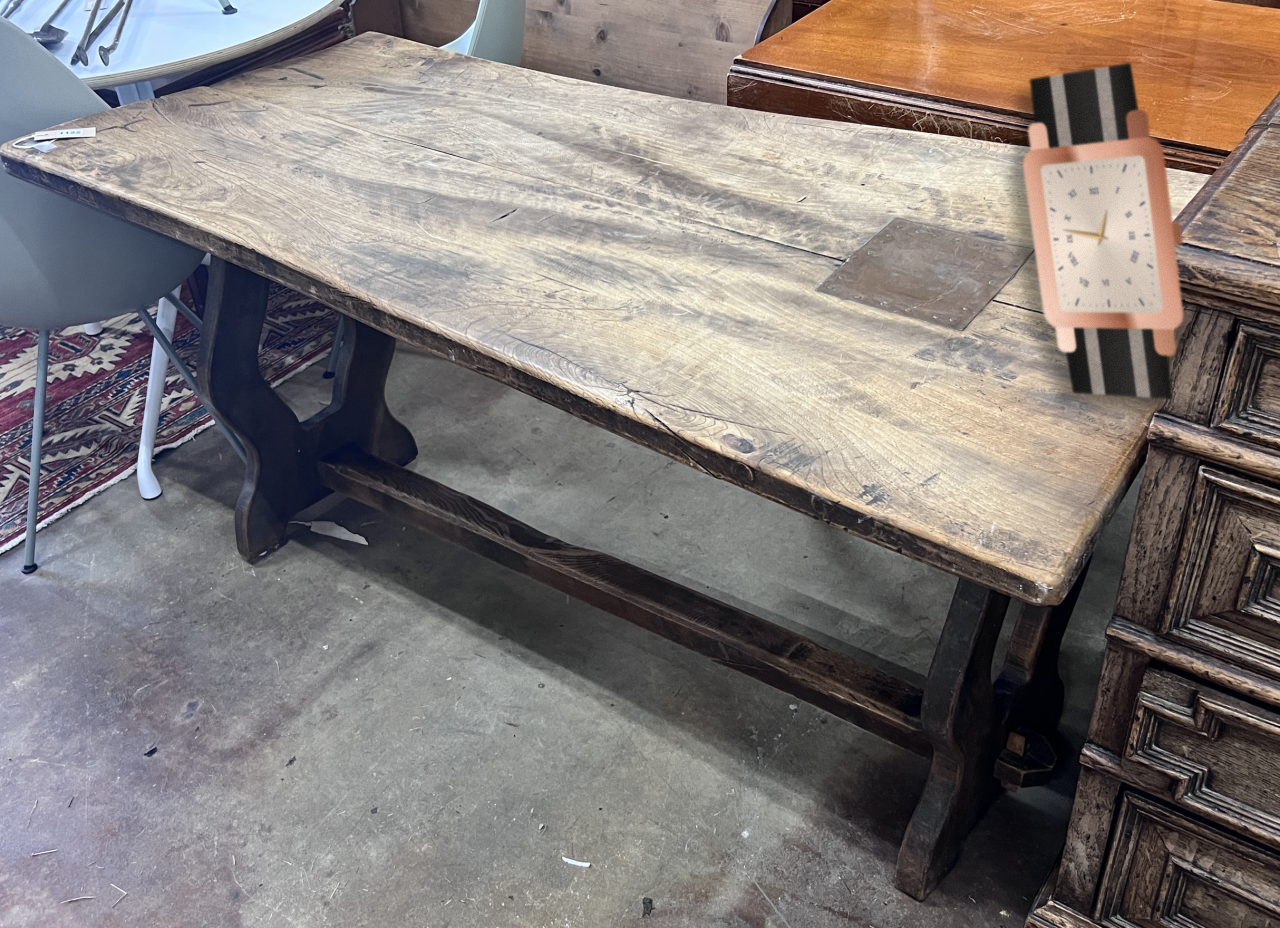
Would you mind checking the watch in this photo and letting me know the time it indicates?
12:47
